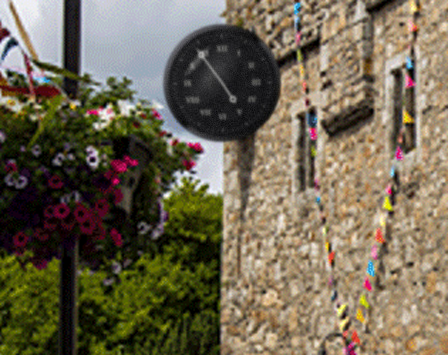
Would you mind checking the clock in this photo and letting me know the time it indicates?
4:54
